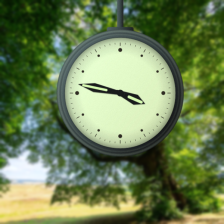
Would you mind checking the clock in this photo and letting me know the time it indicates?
3:47
